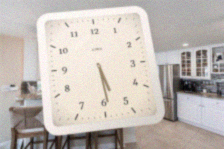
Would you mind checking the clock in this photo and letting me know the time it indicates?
5:29
